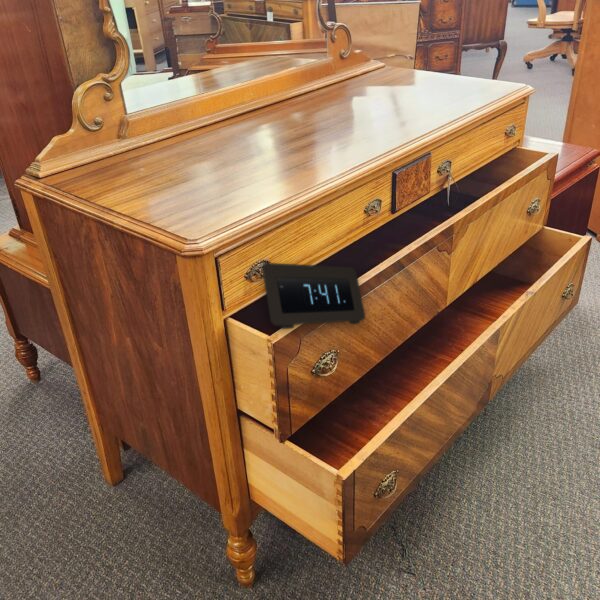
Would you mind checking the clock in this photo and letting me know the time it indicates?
7:41
